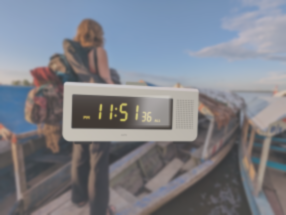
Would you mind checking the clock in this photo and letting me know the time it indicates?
11:51:36
